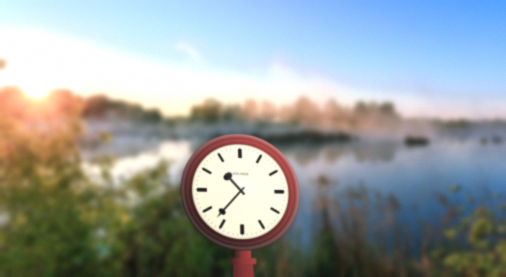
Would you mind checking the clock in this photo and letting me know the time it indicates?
10:37
